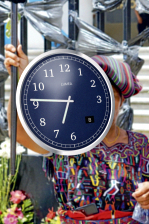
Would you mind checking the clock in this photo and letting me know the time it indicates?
6:46
